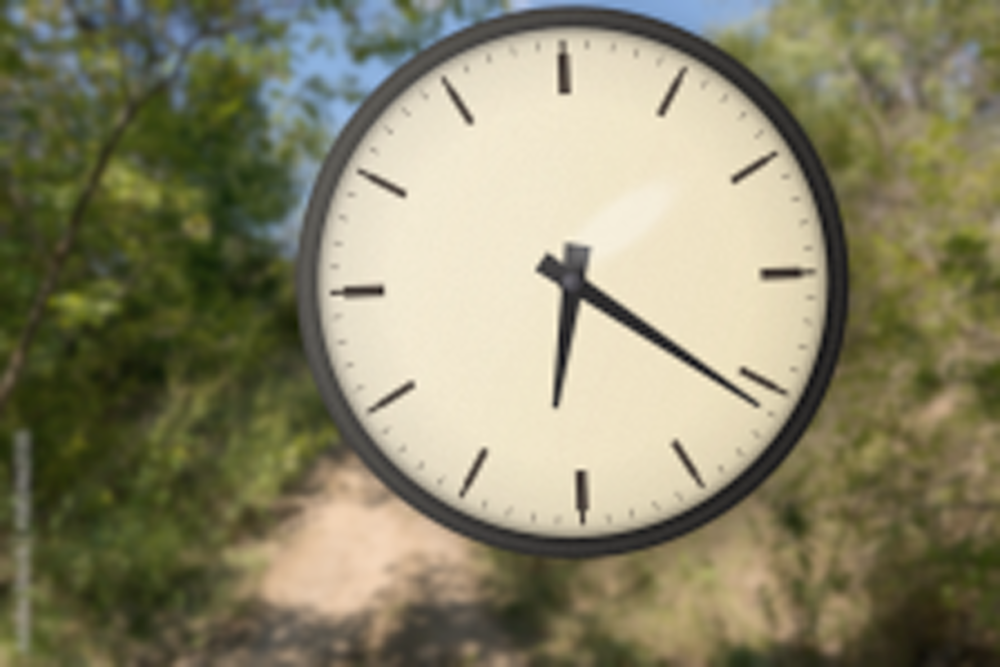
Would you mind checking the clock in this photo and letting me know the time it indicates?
6:21
